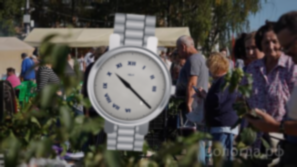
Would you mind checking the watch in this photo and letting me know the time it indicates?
10:22
